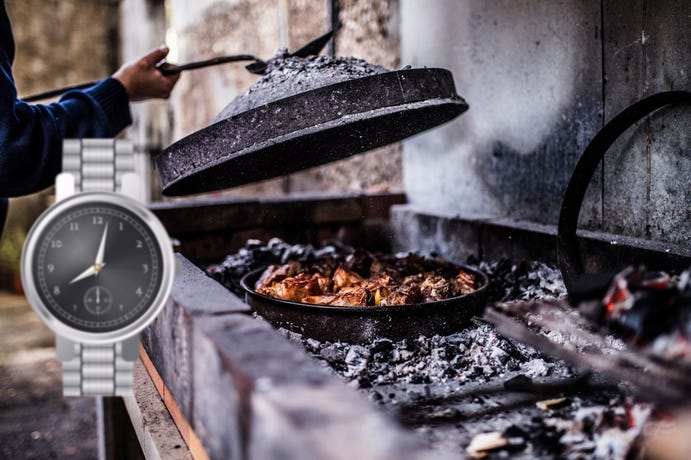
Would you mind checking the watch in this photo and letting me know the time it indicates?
8:02
